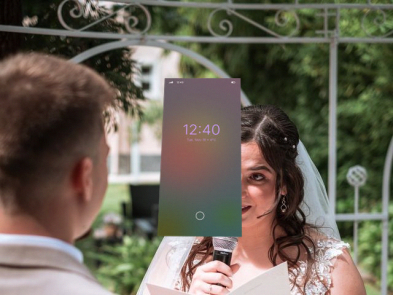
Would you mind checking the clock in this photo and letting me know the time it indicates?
12:40
